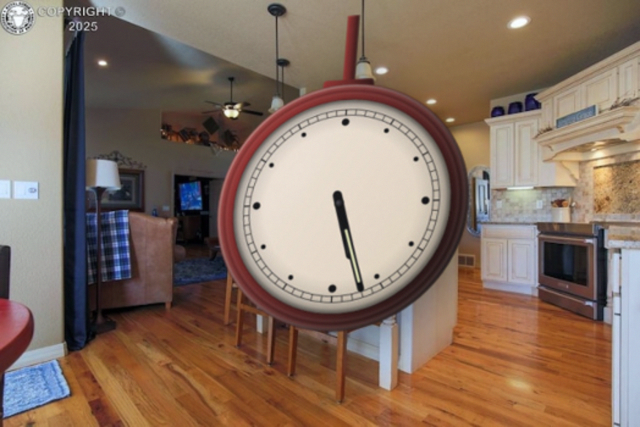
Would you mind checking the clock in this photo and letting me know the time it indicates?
5:27
